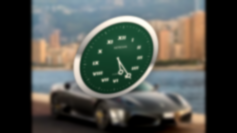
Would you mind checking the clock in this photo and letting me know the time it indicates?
5:24
